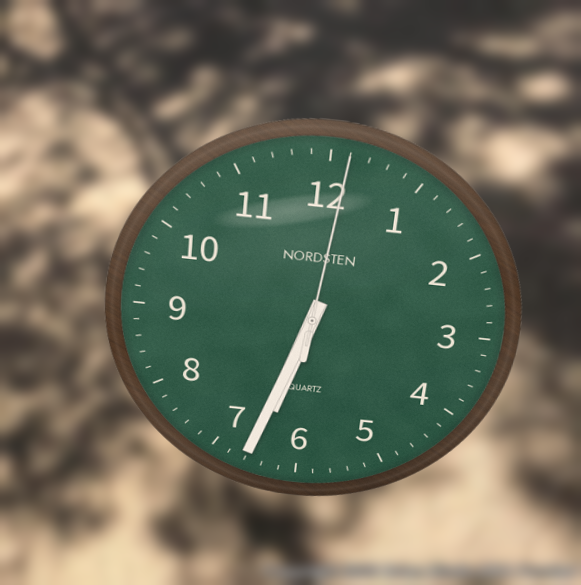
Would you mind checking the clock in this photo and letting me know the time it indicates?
6:33:01
